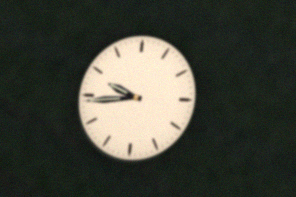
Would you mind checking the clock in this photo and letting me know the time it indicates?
9:44
